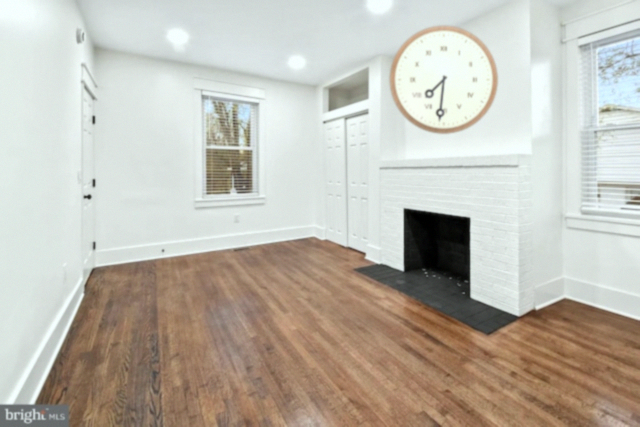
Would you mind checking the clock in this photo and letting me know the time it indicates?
7:31
